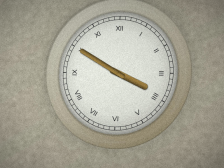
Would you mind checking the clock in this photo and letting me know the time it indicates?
3:50
